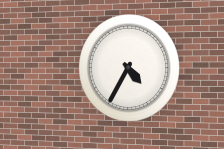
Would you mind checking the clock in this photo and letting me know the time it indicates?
4:35
